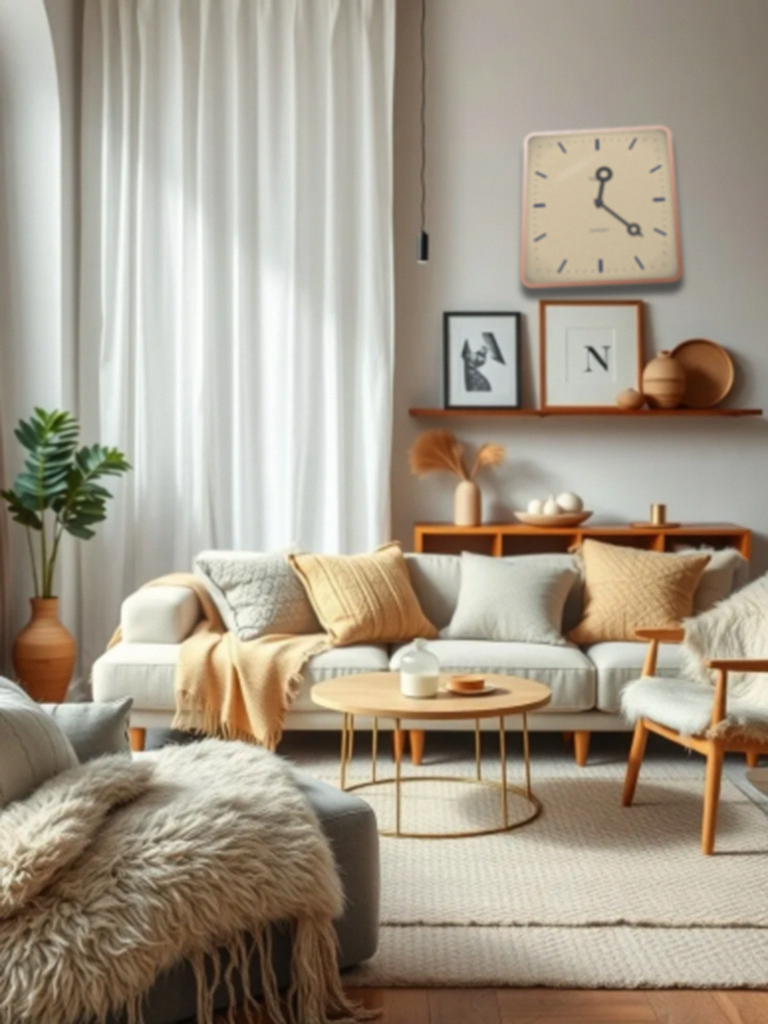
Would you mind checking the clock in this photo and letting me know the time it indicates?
12:22
